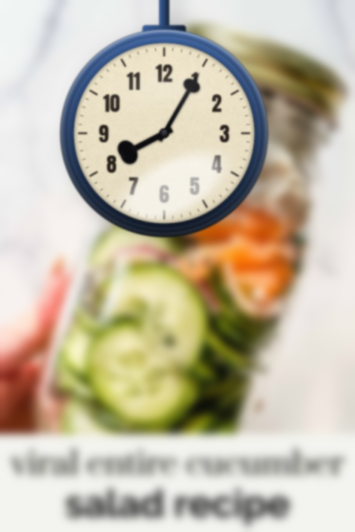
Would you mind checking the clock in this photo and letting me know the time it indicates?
8:05
